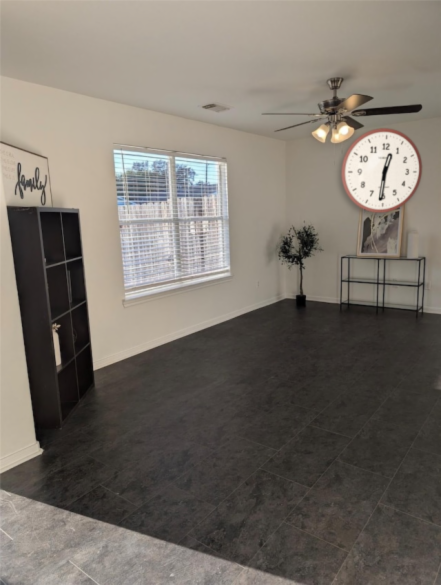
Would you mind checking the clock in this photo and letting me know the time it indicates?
12:31
